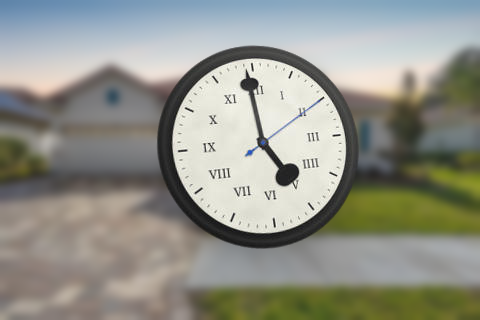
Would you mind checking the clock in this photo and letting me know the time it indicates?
4:59:10
